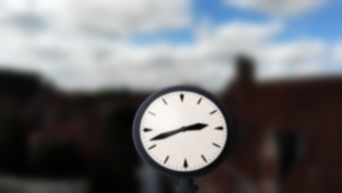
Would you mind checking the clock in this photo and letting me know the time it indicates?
2:42
